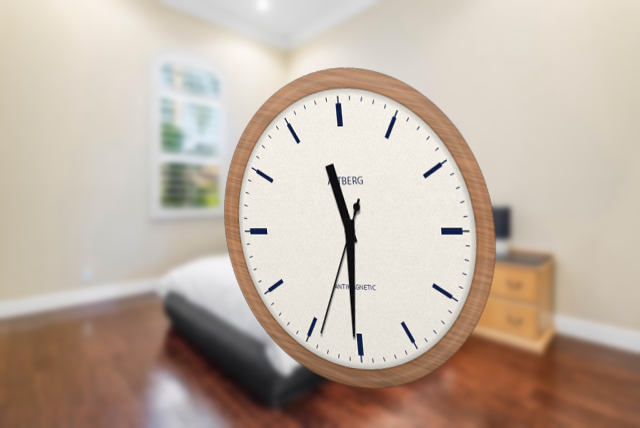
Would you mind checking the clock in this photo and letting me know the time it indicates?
11:30:34
